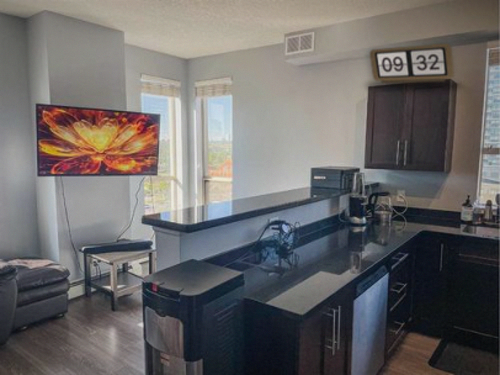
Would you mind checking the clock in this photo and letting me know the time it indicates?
9:32
